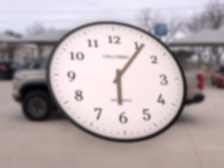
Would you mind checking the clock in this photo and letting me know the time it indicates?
6:06
